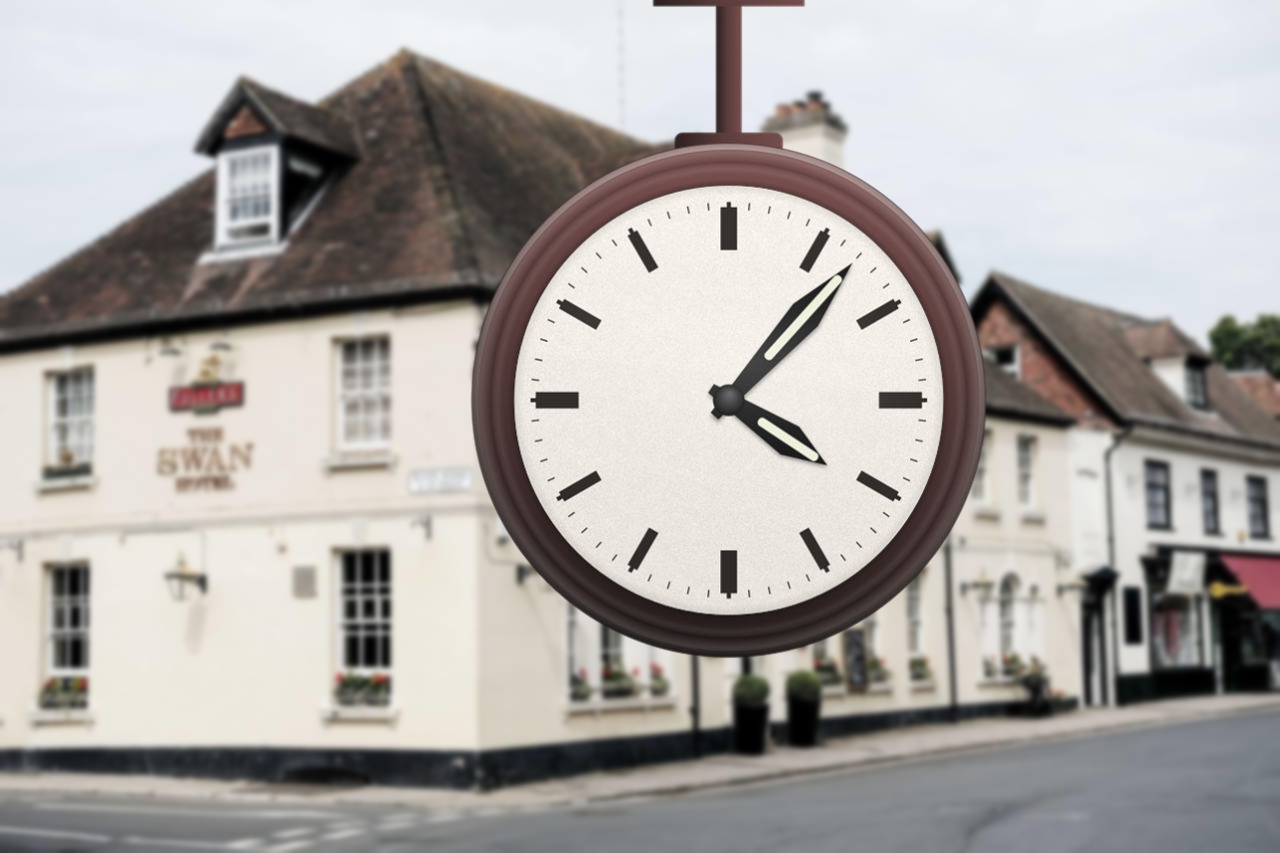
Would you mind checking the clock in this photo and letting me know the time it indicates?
4:07
